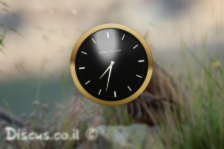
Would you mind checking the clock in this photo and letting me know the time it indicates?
7:33
